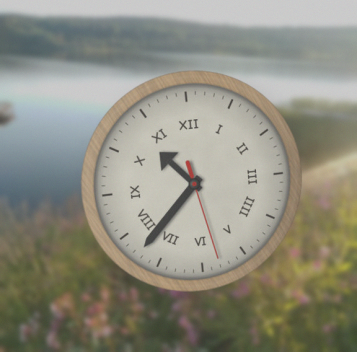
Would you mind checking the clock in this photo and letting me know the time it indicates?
10:37:28
